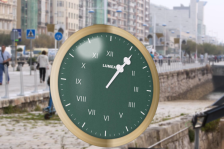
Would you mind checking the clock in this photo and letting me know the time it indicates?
1:06
